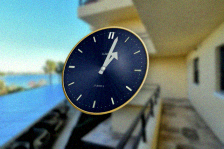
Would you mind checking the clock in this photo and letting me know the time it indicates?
1:02
